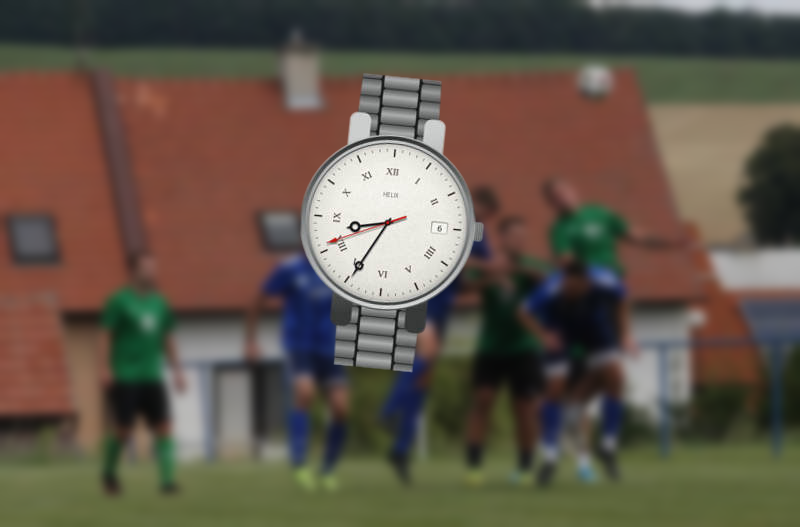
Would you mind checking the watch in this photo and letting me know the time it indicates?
8:34:41
